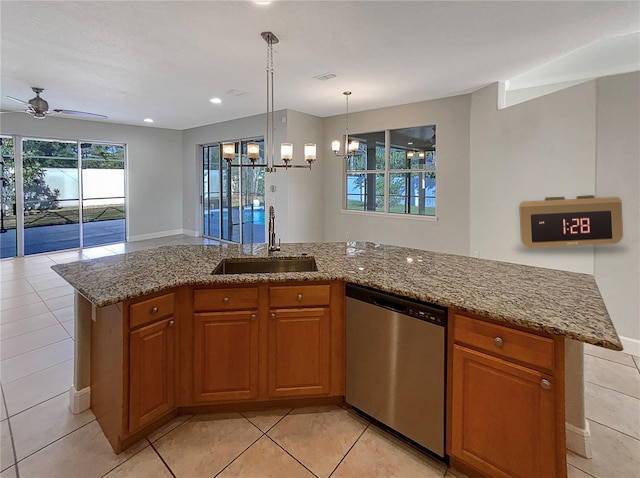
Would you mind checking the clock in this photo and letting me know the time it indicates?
1:28
